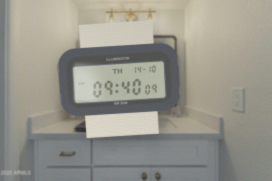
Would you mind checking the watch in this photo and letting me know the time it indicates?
9:40:09
